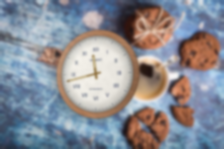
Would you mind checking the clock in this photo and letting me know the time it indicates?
11:43
